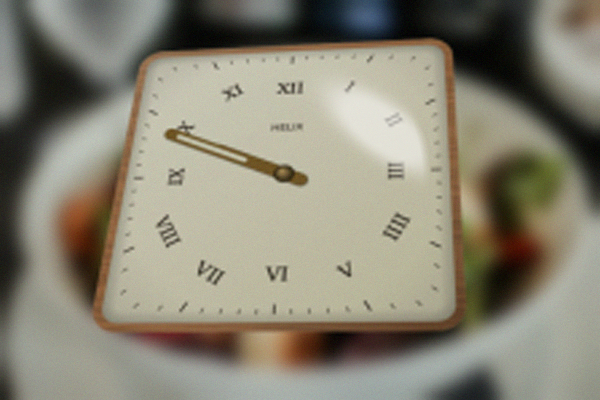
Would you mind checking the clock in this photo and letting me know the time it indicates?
9:49
